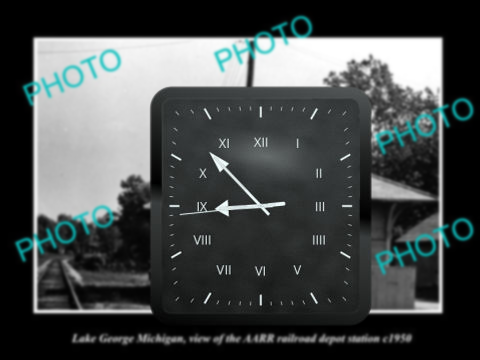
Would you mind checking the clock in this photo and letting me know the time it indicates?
8:52:44
